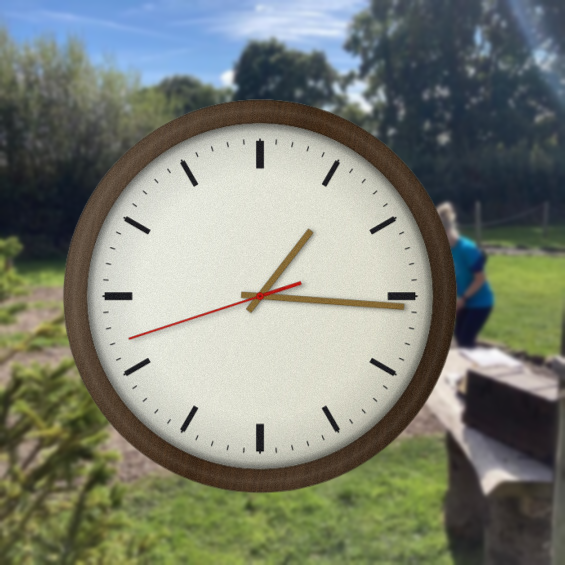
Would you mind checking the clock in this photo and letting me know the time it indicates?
1:15:42
